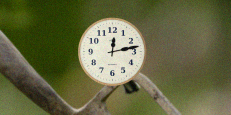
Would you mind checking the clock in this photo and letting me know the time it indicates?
12:13
